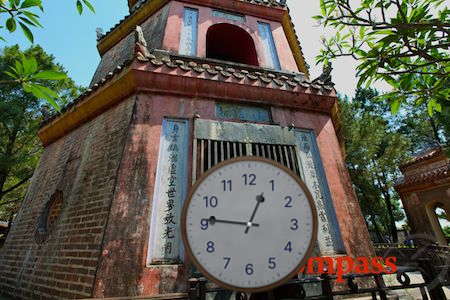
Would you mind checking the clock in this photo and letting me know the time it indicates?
12:46
